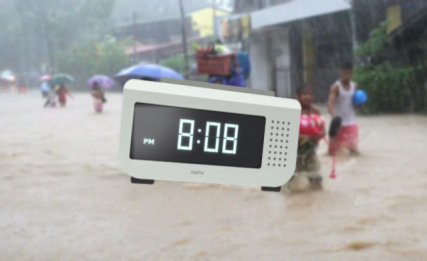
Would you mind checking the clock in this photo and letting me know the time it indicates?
8:08
